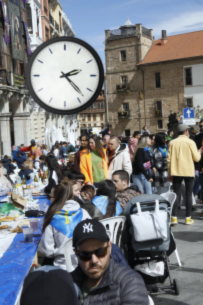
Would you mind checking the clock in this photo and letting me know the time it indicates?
2:23
